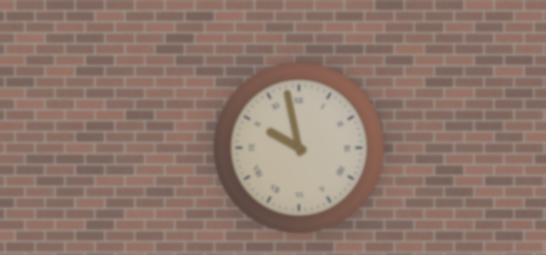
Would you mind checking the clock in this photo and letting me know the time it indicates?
9:58
